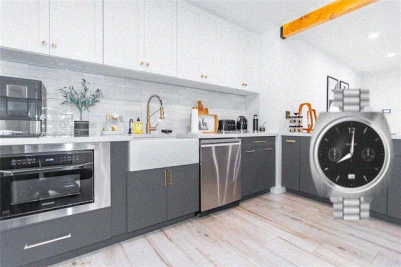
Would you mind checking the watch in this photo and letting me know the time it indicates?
8:01
